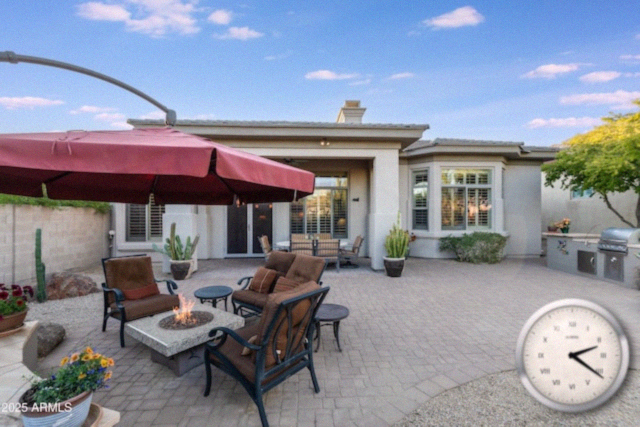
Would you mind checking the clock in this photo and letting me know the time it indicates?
2:21
